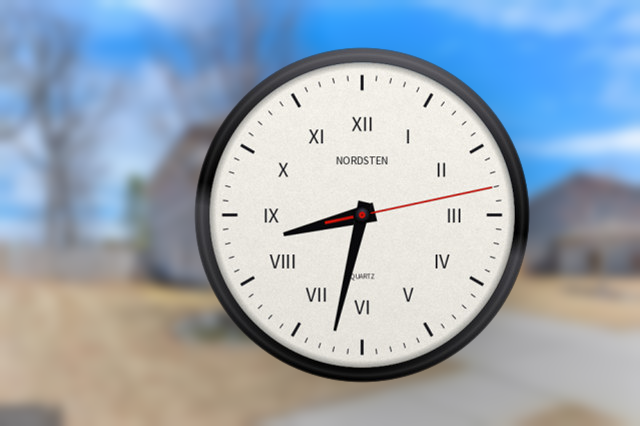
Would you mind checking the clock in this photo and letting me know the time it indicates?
8:32:13
